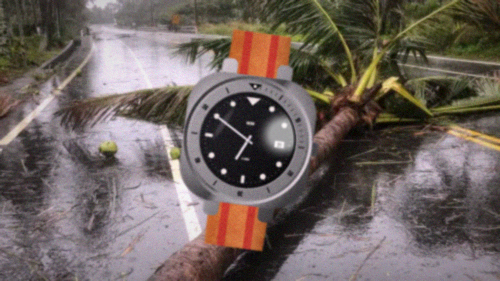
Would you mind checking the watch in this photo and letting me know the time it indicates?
6:50
